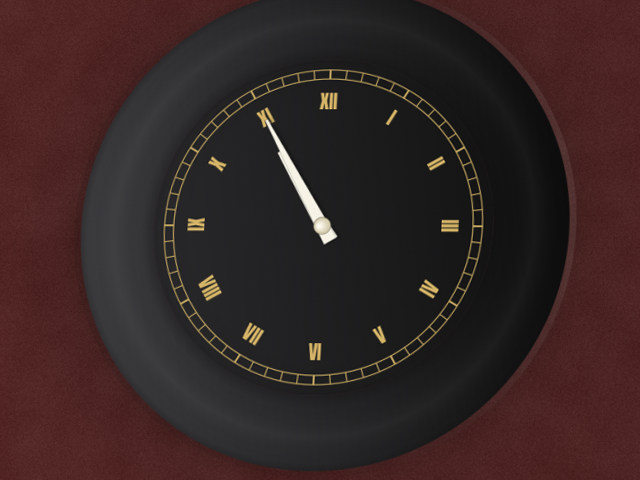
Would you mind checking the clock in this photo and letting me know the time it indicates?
10:55
